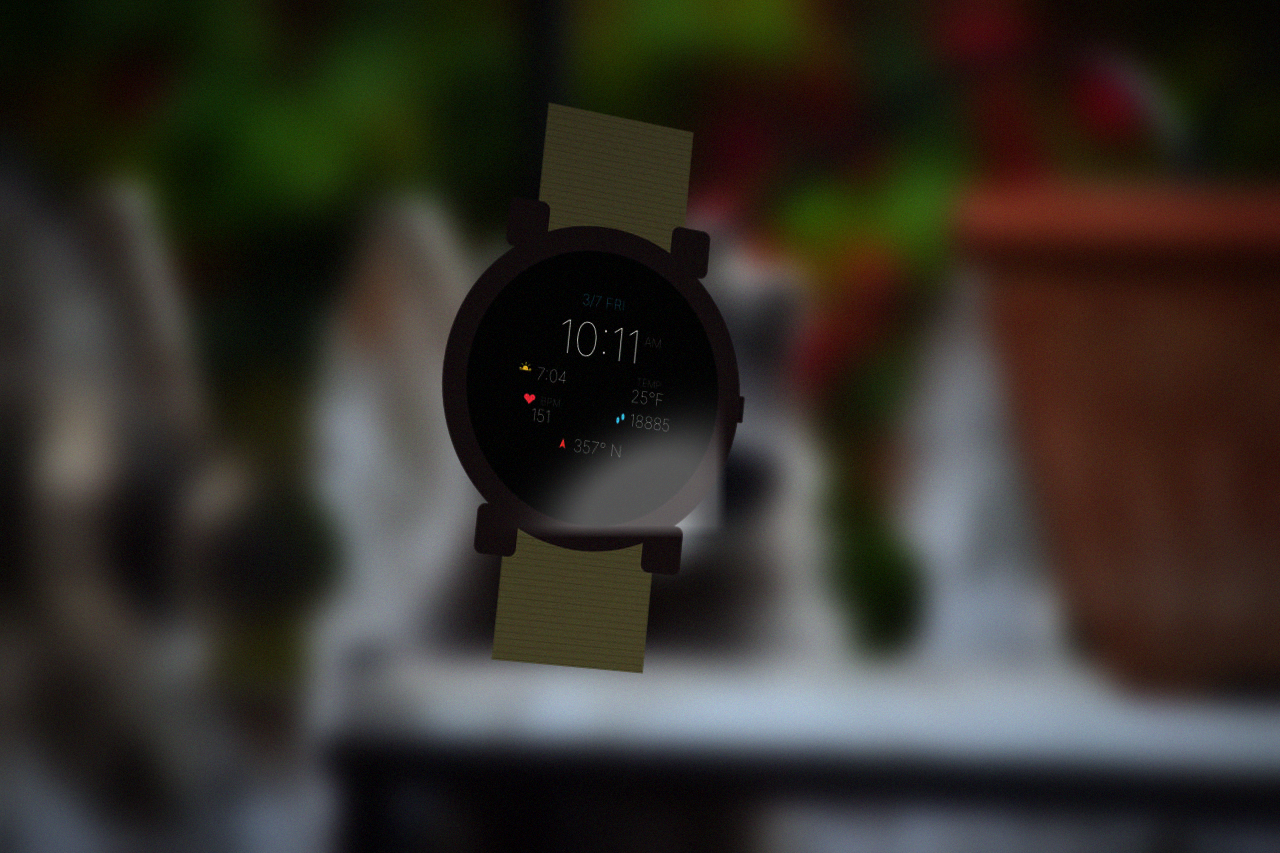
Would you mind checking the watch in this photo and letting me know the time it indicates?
10:11
